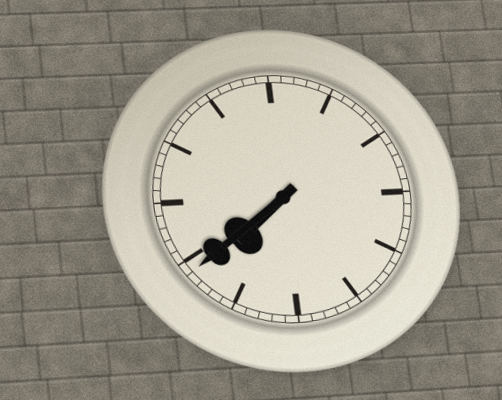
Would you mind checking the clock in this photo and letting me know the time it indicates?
7:39
